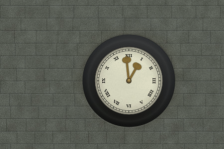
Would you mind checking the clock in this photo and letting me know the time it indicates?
12:59
